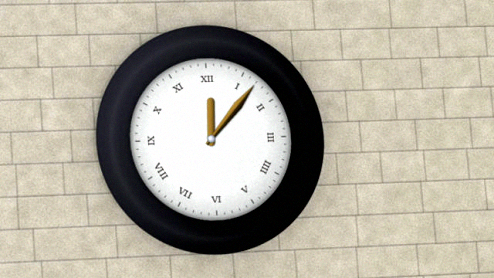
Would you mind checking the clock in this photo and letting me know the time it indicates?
12:07
